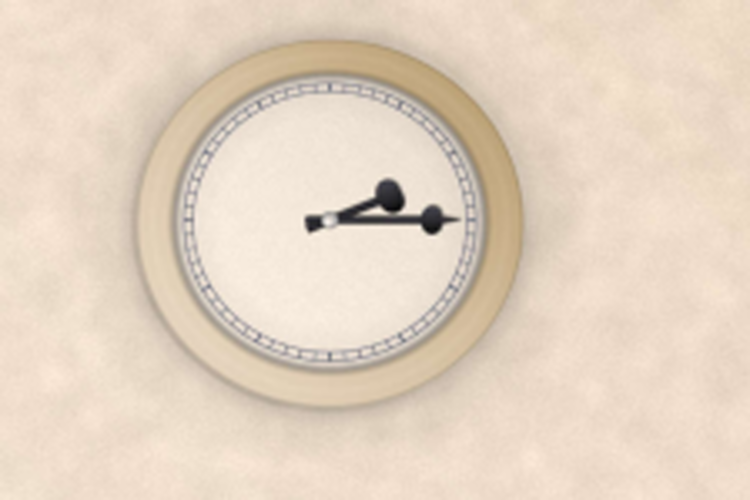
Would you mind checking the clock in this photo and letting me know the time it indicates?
2:15
